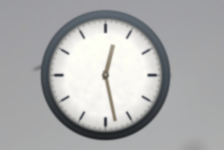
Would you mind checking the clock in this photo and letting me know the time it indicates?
12:28
